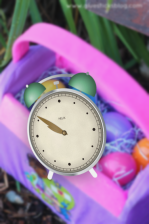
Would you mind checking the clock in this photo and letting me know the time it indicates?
9:51
